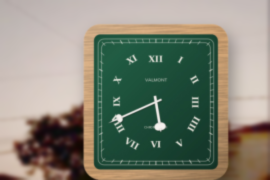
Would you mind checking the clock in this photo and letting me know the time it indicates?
5:41
